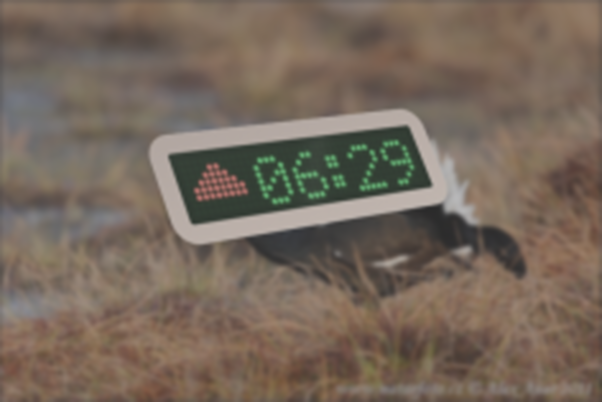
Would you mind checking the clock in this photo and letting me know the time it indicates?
6:29
